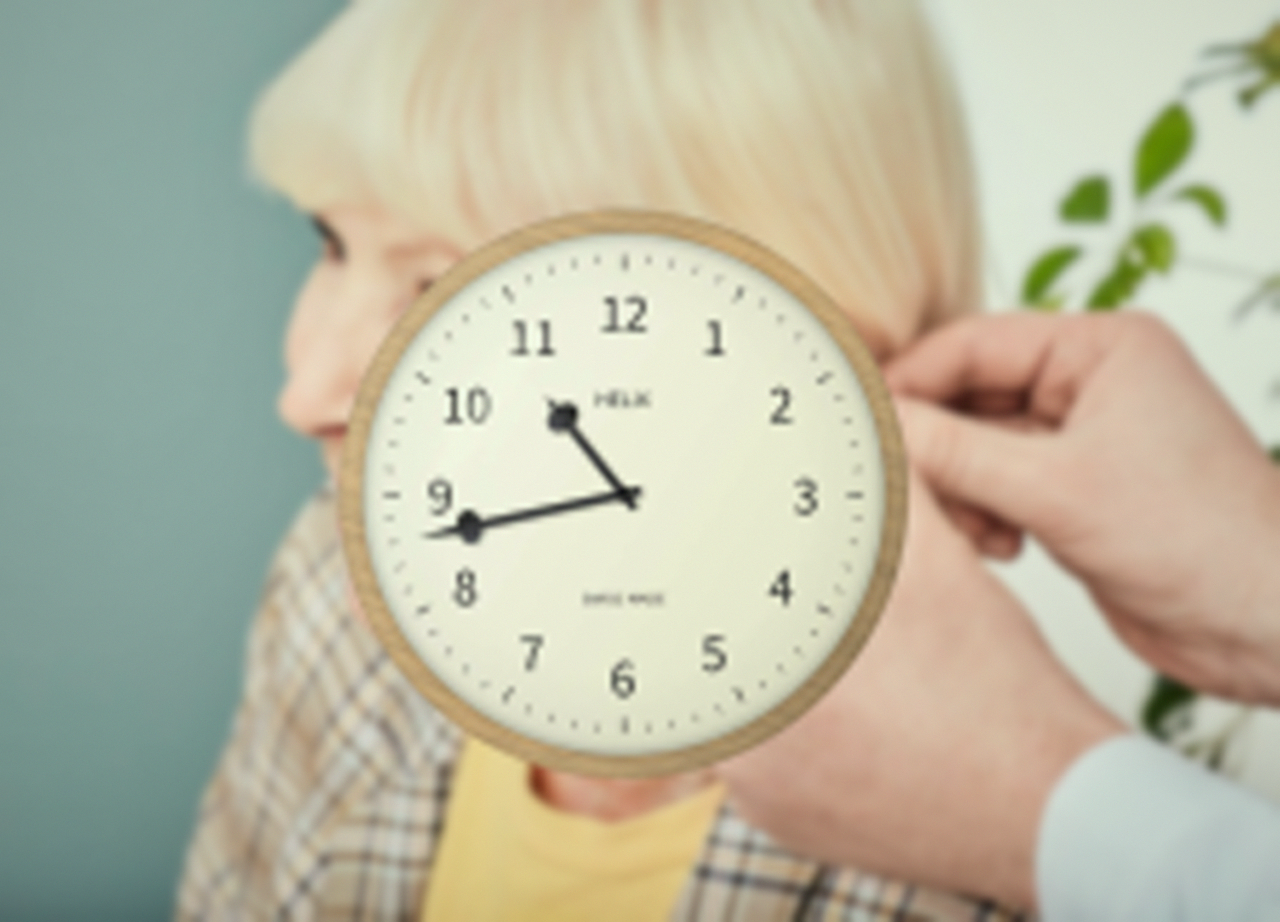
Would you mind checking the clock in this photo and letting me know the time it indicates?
10:43
